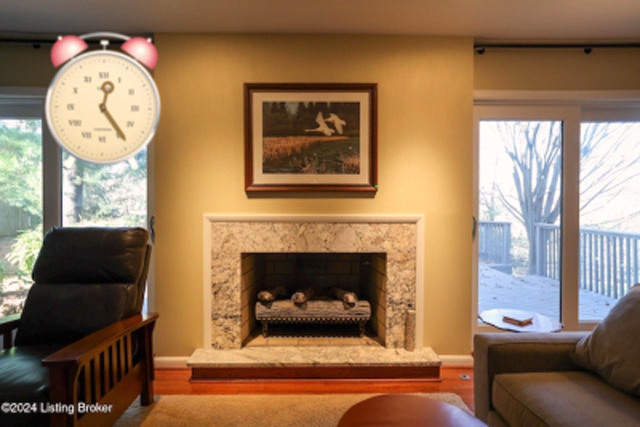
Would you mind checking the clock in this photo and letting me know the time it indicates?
12:24
